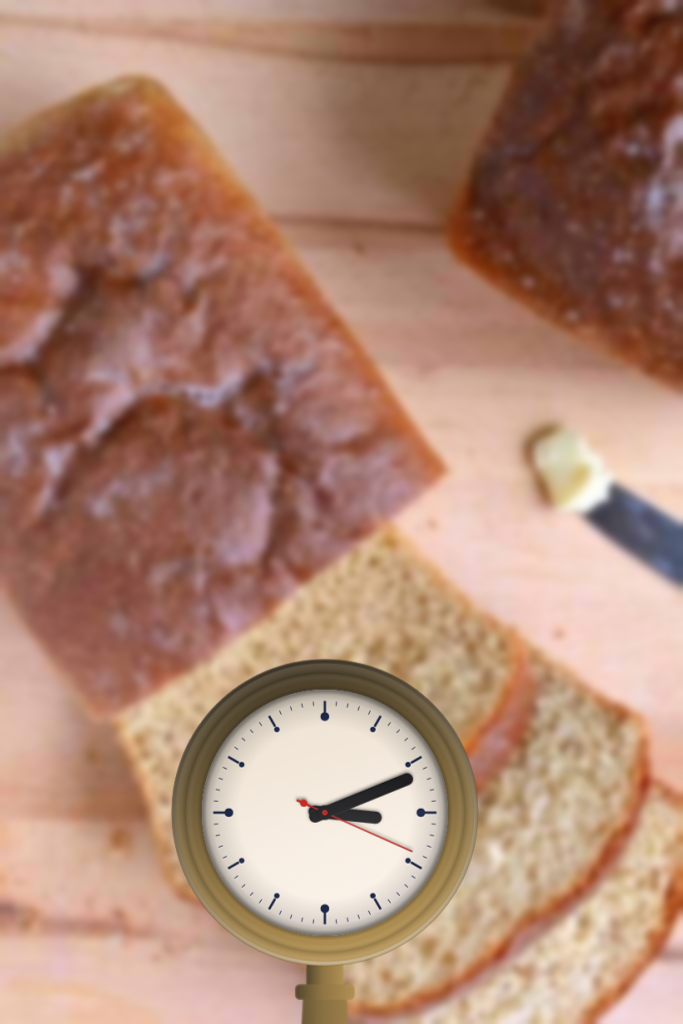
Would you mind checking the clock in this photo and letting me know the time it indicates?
3:11:19
